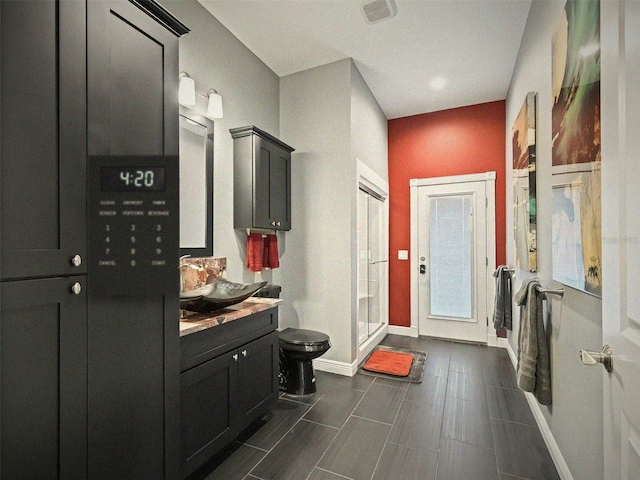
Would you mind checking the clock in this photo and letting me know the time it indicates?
4:20
